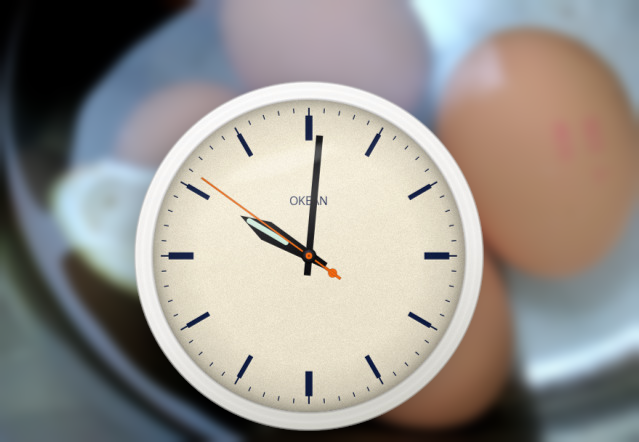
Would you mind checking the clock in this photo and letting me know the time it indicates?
10:00:51
